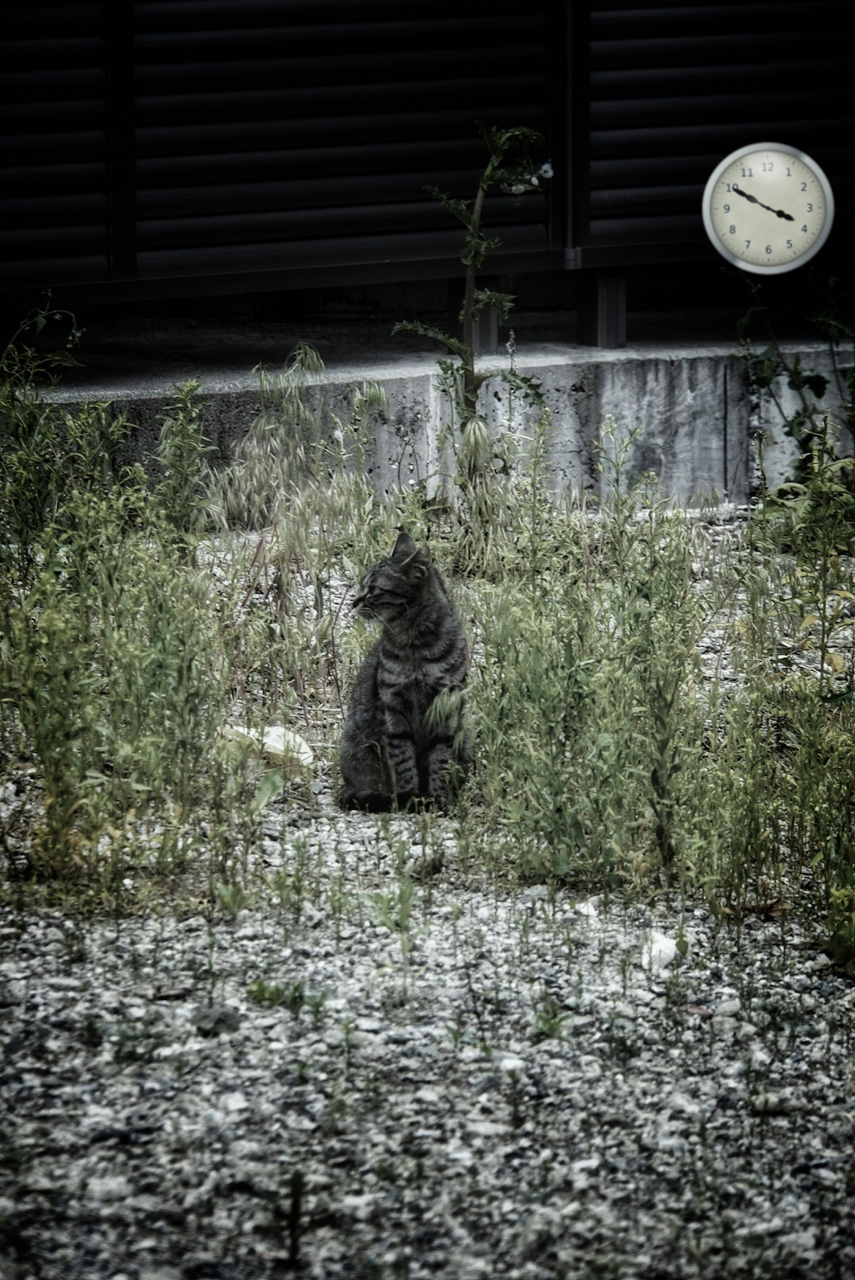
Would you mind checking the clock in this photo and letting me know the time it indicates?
3:50
